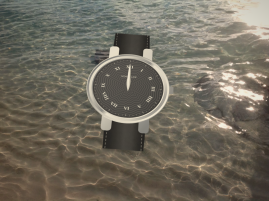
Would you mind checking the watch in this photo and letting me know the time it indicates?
12:00
